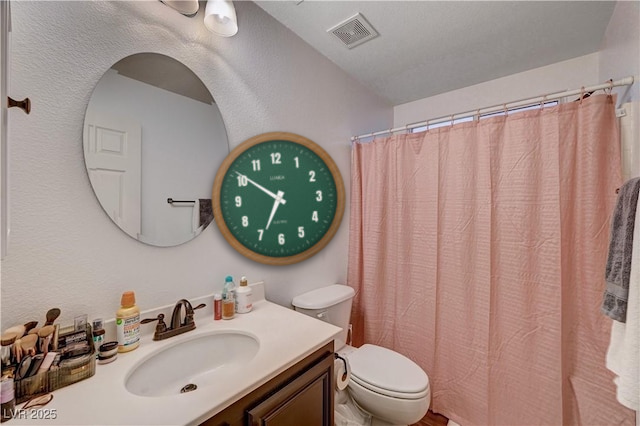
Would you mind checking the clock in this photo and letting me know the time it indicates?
6:51
